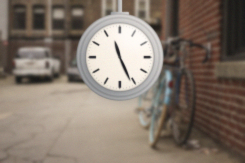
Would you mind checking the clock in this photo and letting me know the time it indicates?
11:26
